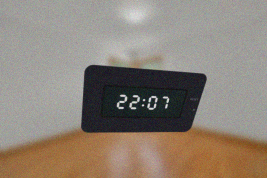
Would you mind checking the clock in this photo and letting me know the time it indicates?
22:07
